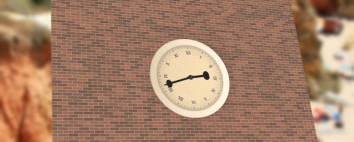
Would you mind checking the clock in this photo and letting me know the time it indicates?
2:42
